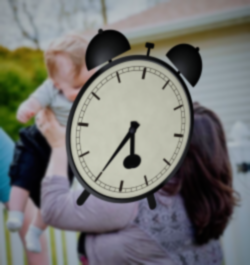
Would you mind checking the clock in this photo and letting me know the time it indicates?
5:35
